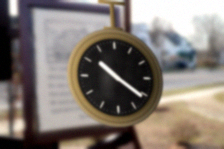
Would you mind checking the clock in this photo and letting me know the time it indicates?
10:21
